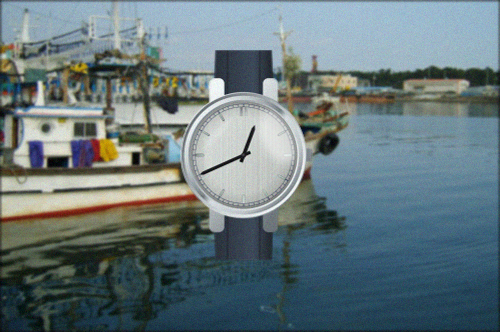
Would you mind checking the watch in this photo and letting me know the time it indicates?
12:41
